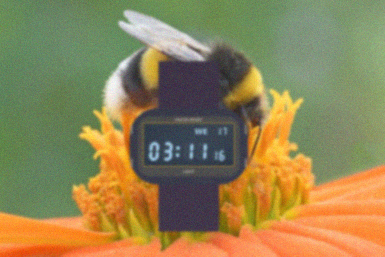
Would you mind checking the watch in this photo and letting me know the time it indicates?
3:11
